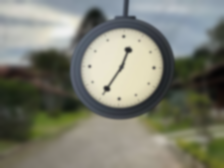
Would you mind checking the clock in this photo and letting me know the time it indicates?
12:35
